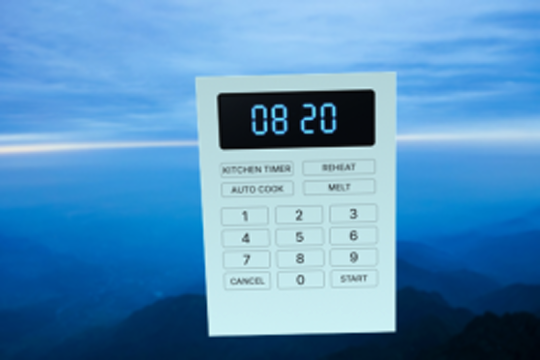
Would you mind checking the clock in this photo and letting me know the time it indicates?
8:20
